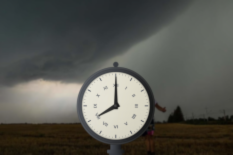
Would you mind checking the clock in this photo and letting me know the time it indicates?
8:00
